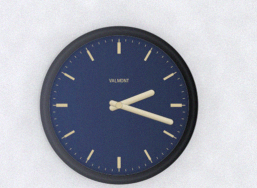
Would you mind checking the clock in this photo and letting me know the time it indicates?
2:18
